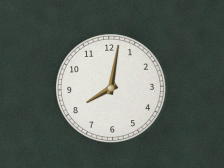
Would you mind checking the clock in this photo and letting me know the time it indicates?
8:02
